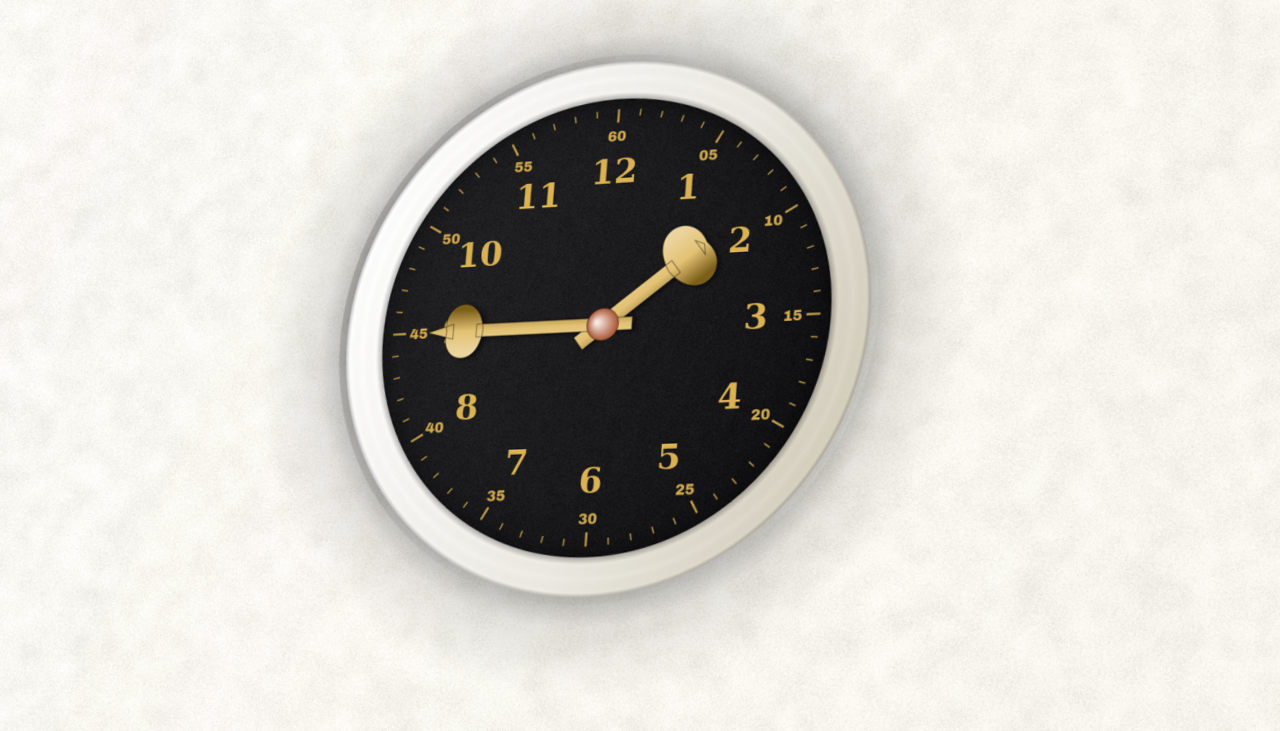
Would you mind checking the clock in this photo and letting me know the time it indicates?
1:45
